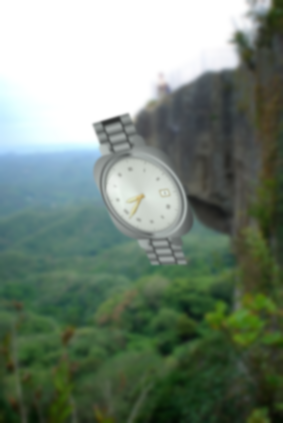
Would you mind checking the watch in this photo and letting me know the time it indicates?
8:38
